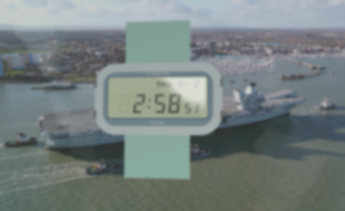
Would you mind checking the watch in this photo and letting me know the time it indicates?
2:58
